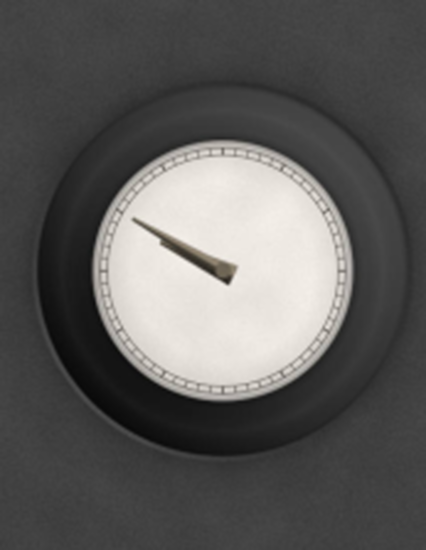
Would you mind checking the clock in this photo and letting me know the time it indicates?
9:50
